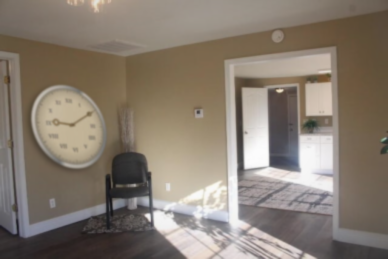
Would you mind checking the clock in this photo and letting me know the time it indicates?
9:10
